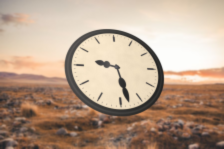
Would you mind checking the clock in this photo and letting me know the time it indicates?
9:28
